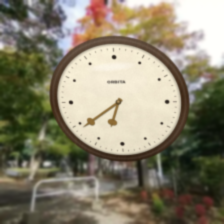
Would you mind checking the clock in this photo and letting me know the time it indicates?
6:39
